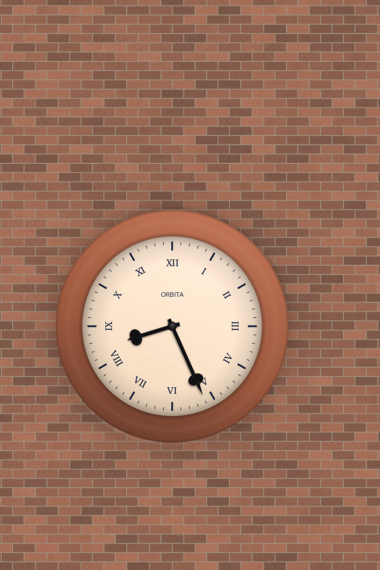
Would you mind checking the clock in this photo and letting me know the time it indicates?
8:26
